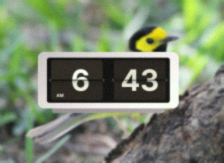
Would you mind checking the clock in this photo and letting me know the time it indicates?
6:43
